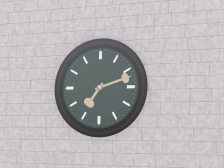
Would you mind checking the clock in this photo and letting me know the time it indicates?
7:12
